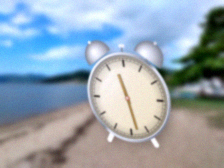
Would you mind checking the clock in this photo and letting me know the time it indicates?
11:28
